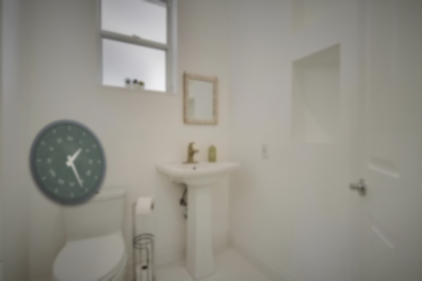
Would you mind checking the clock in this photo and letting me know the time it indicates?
1:26
